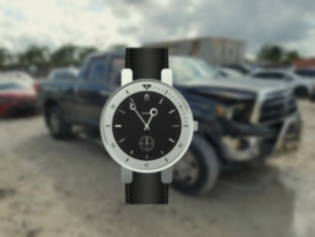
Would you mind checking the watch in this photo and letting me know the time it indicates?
12:54
